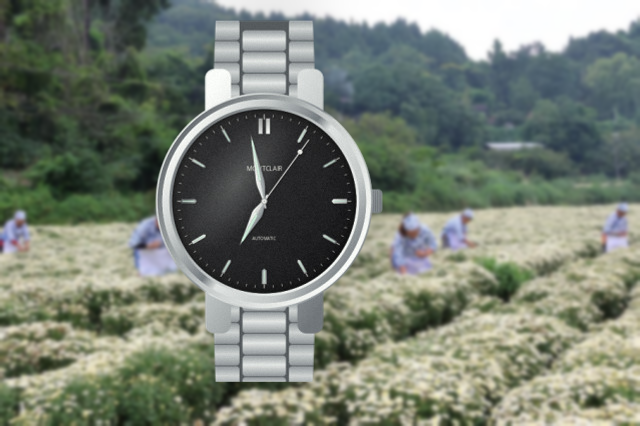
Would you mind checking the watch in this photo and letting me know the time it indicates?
6:58:06
